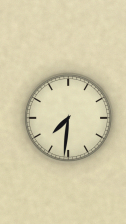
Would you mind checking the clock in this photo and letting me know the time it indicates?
7:31
